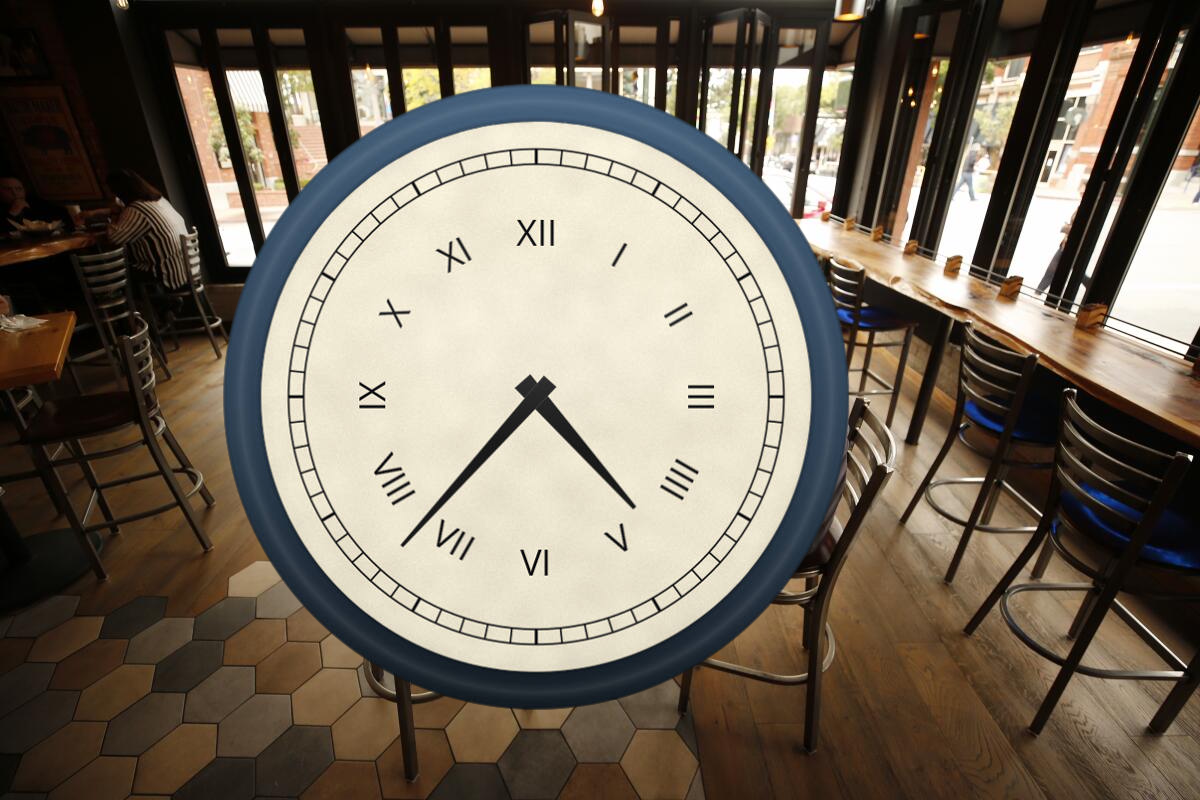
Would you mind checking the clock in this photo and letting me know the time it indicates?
4:37
